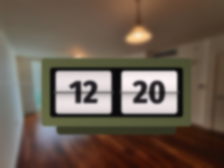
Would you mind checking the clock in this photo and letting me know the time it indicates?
12:20
